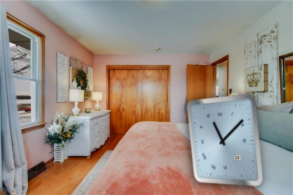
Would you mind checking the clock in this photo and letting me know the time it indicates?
11:09
